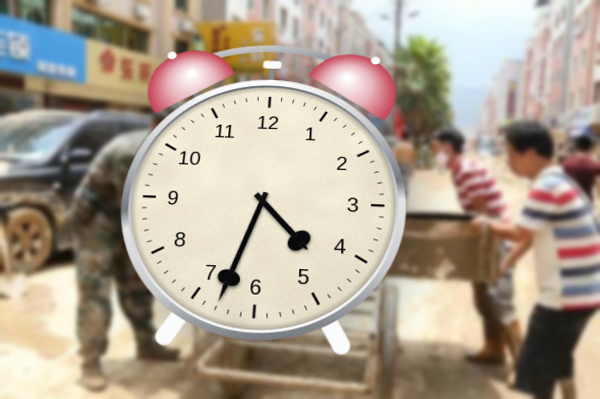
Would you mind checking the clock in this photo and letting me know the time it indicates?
4:33
